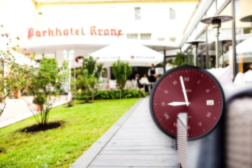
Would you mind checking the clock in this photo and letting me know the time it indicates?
8:58
